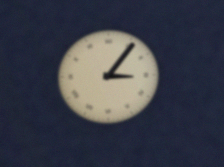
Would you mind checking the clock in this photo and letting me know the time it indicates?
3:06
